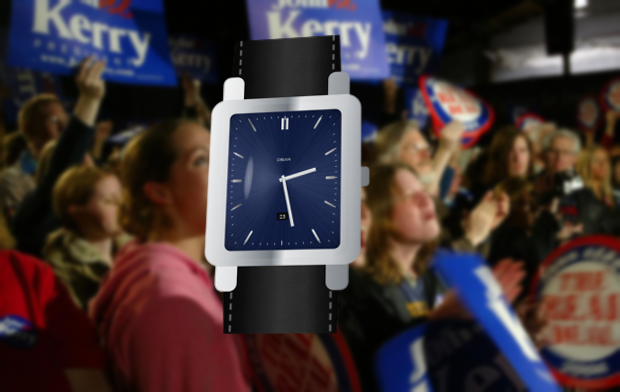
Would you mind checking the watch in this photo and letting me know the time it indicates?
2:28
